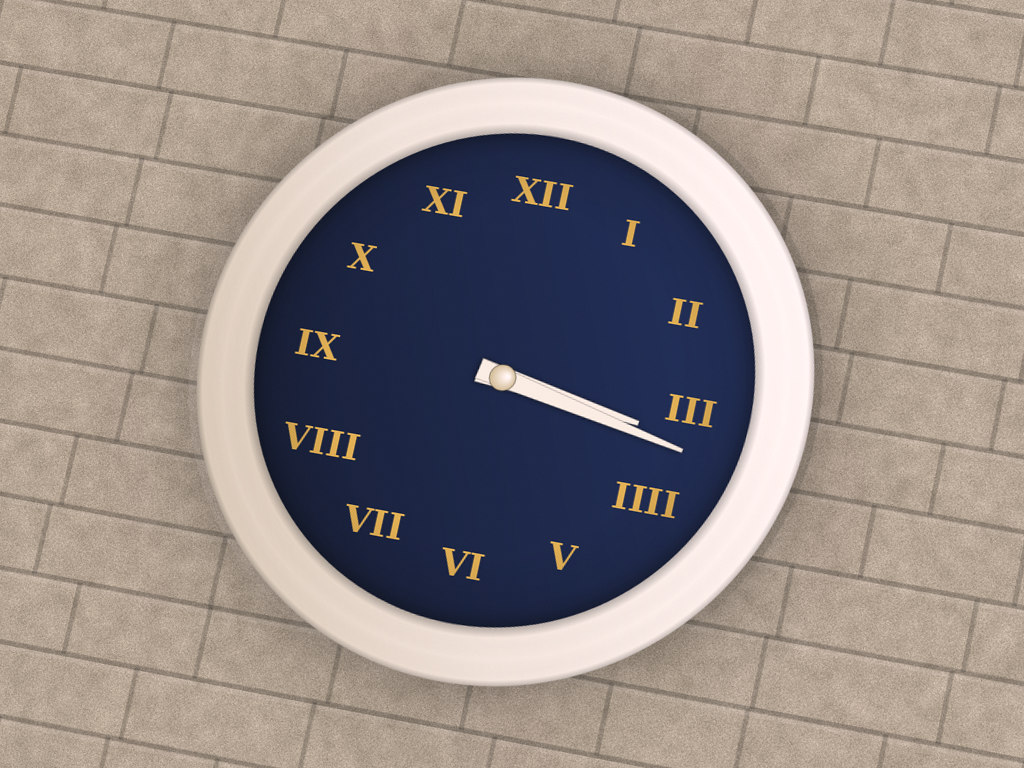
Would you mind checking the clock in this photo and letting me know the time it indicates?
3:17
